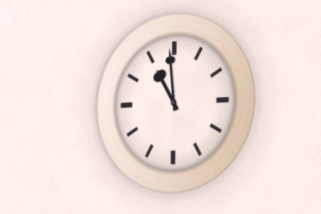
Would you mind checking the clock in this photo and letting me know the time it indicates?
10:59
